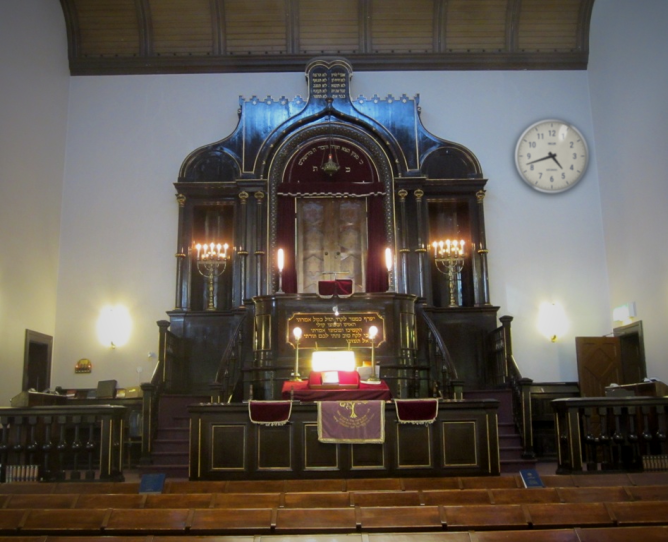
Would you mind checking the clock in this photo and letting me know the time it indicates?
4:42
